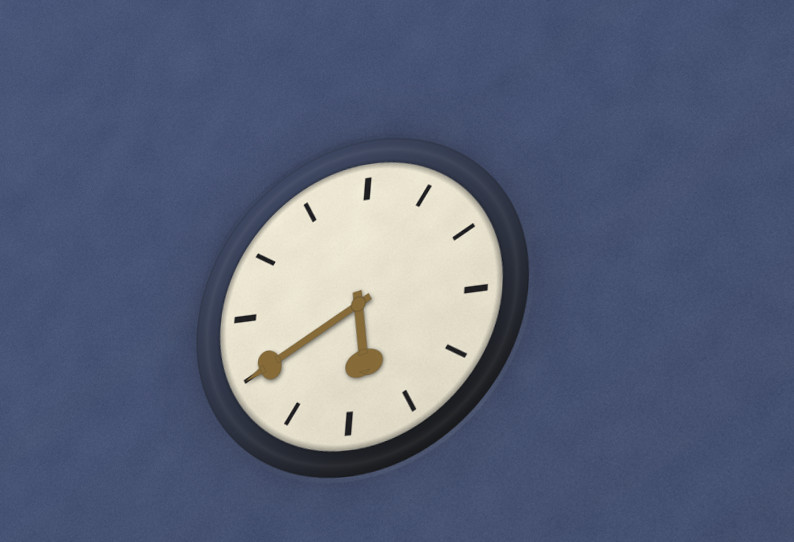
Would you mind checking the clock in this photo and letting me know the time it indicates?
5:40
